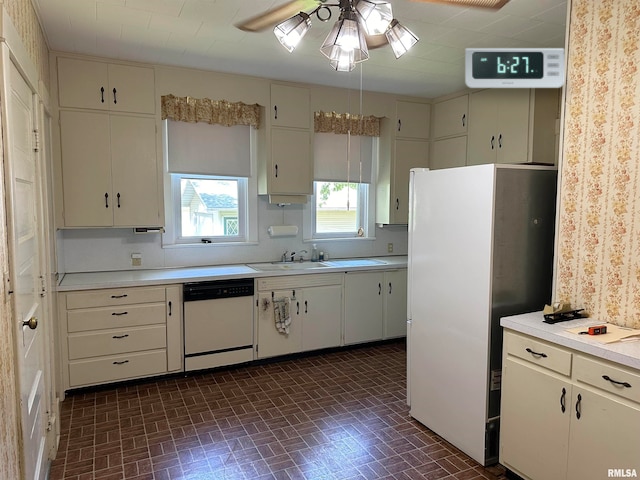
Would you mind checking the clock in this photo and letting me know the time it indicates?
6:27
